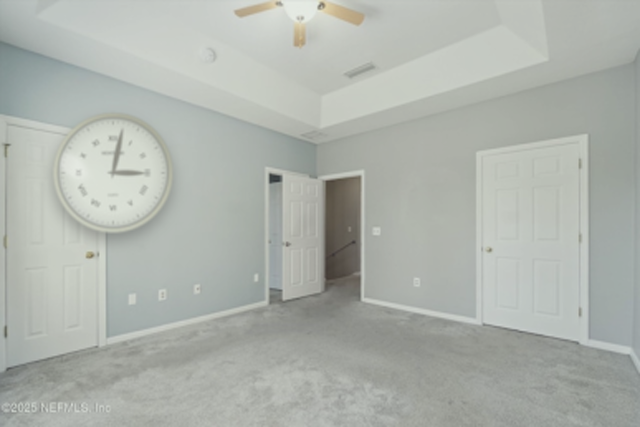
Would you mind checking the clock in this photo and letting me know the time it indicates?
3:02
